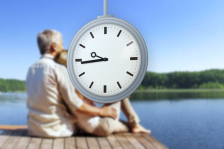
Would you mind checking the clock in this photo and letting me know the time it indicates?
9:44
